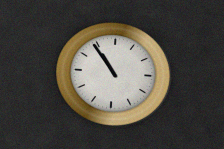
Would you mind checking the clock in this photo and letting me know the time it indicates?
10:54
